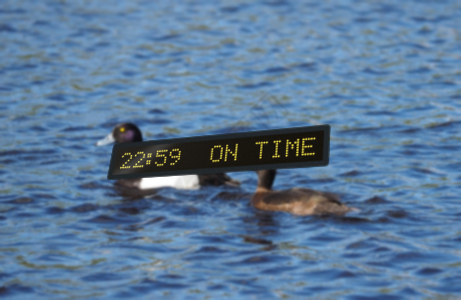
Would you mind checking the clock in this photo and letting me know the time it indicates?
22:59
